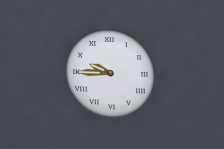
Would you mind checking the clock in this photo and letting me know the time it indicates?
9:45
